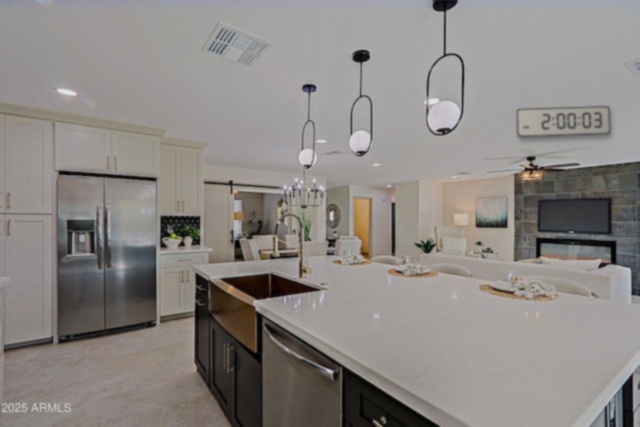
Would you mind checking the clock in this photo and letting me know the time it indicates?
2:00:03
